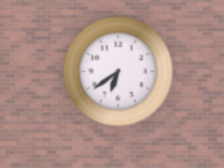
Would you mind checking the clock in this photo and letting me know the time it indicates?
6:39
